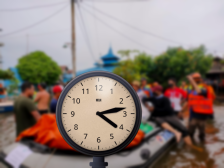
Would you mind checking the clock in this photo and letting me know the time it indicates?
4:13
